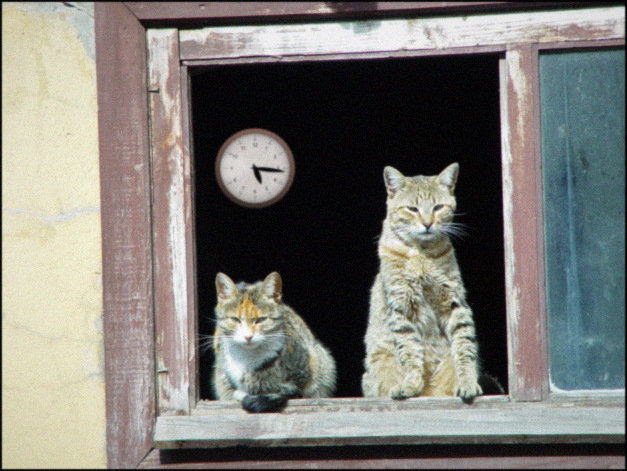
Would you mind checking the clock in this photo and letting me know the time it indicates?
5:16
